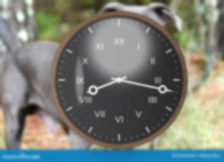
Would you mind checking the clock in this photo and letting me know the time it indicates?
8:17
